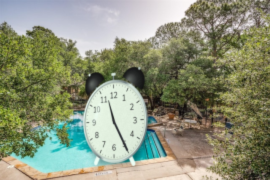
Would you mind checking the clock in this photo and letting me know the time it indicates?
11:25
